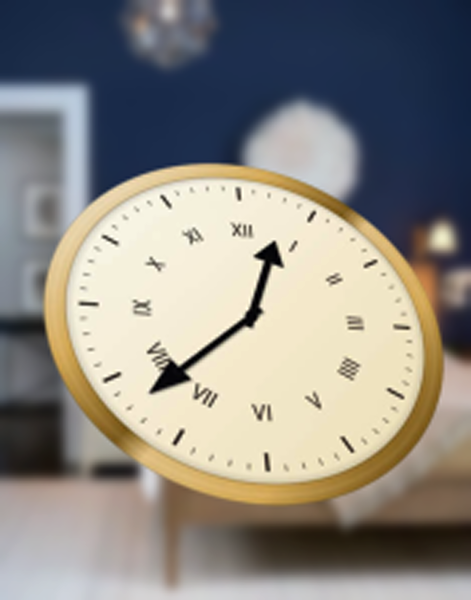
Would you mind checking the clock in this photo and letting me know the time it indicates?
12:38
